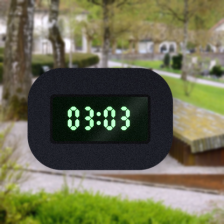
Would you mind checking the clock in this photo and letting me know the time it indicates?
3:03
